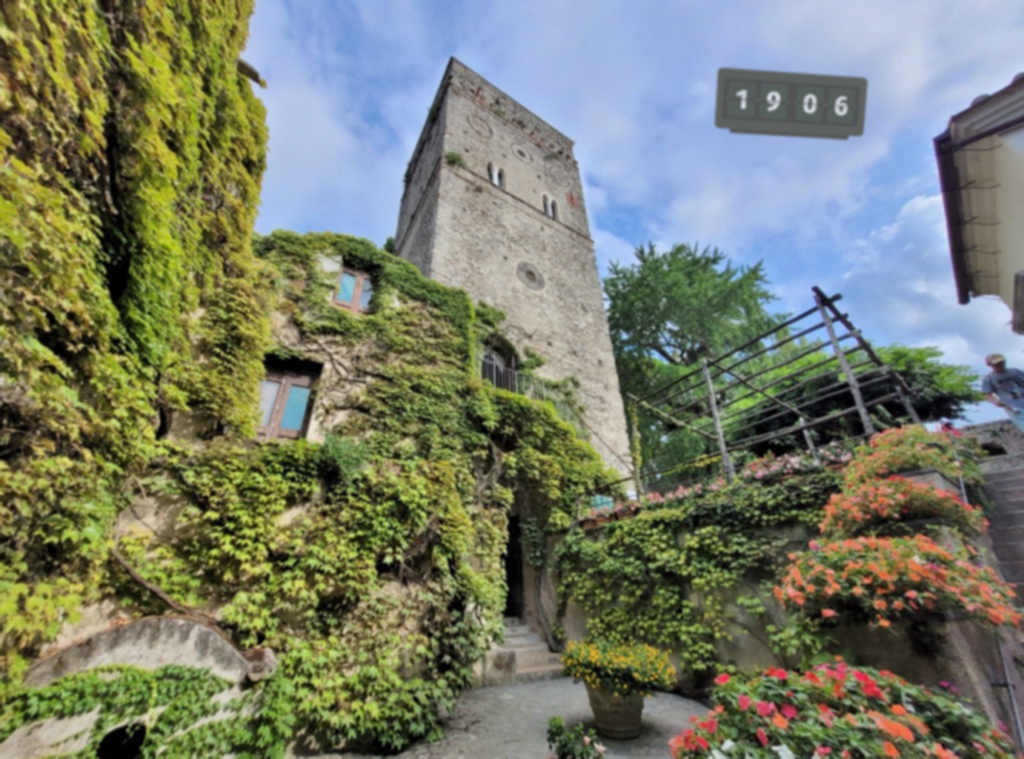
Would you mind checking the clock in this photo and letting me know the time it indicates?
19:06
